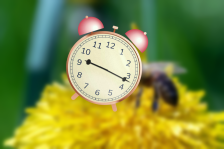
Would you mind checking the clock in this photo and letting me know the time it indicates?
9:17
